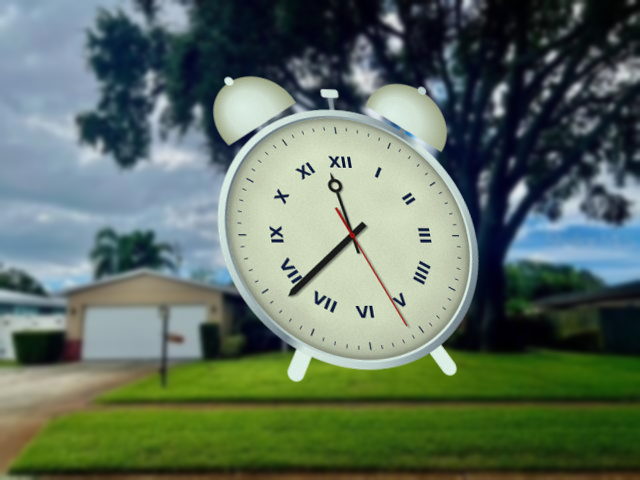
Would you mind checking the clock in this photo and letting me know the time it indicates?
11:38:26
